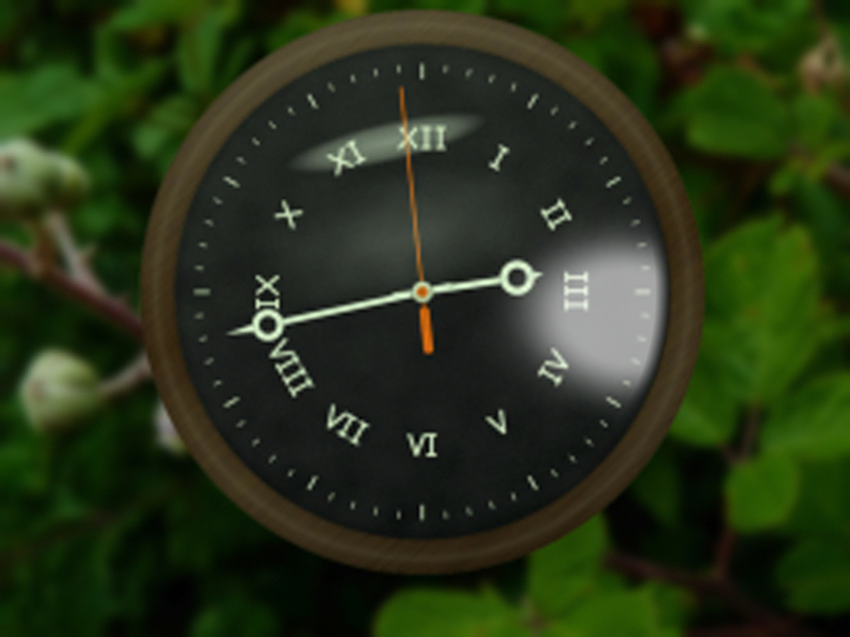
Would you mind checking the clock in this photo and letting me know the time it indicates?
2:42:59
